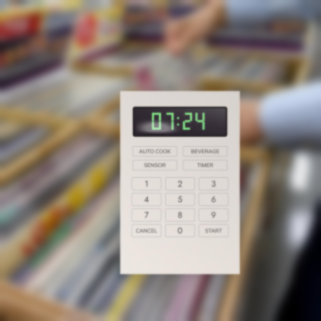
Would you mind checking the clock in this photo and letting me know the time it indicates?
7:24
